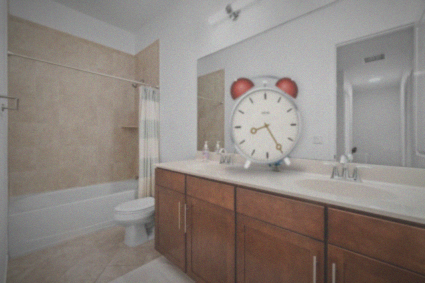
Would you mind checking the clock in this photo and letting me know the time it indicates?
8:25
